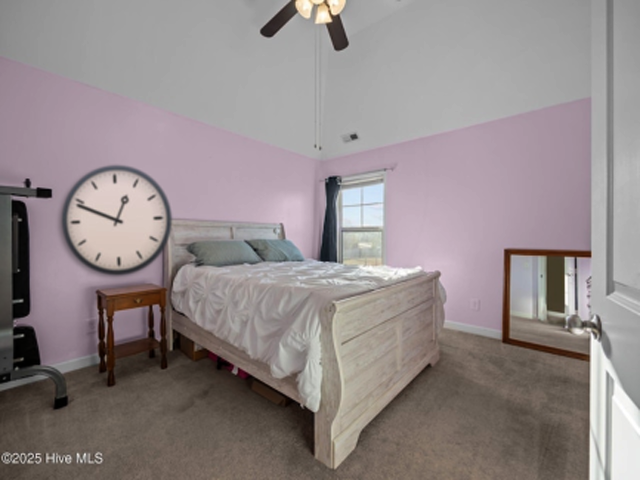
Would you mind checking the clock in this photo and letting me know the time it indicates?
12:49
